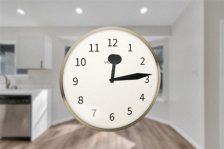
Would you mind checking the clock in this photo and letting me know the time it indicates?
12:14
